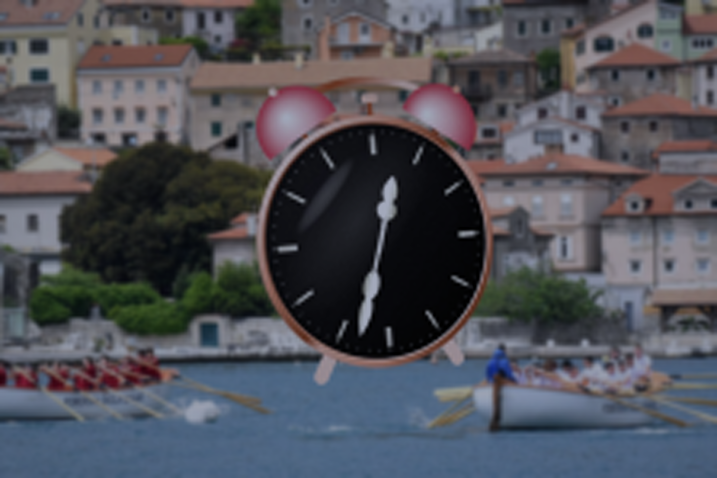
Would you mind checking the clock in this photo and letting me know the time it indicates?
12:33
